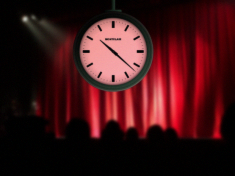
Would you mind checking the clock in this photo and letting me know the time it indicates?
10:22
